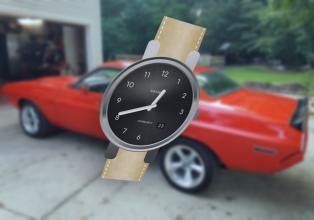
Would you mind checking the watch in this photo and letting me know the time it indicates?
12:41
